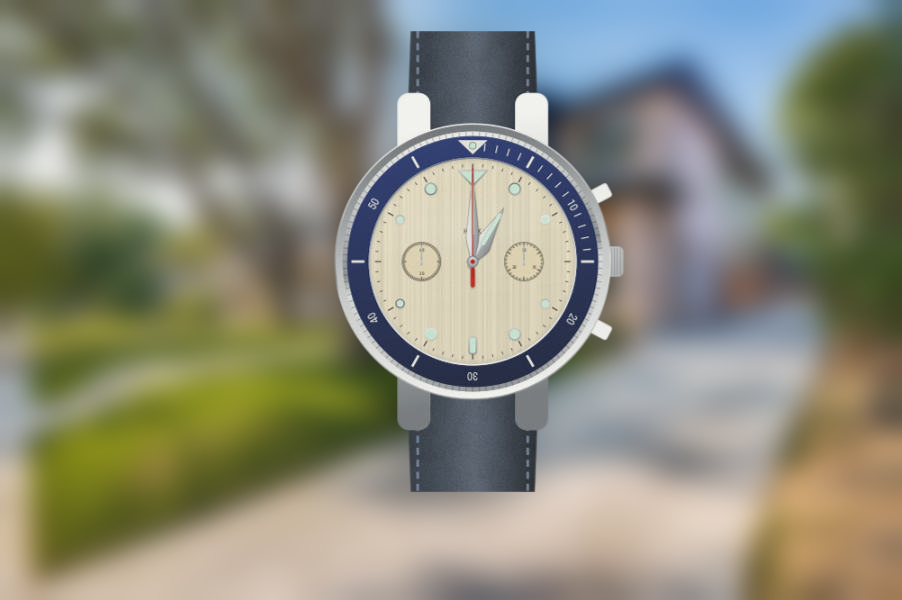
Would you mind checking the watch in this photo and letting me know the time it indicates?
1:00
